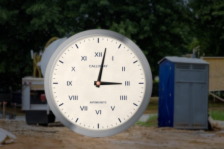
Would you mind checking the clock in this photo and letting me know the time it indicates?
3:02
